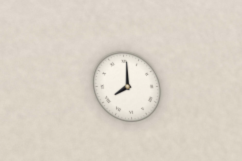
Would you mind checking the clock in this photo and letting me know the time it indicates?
8:01
